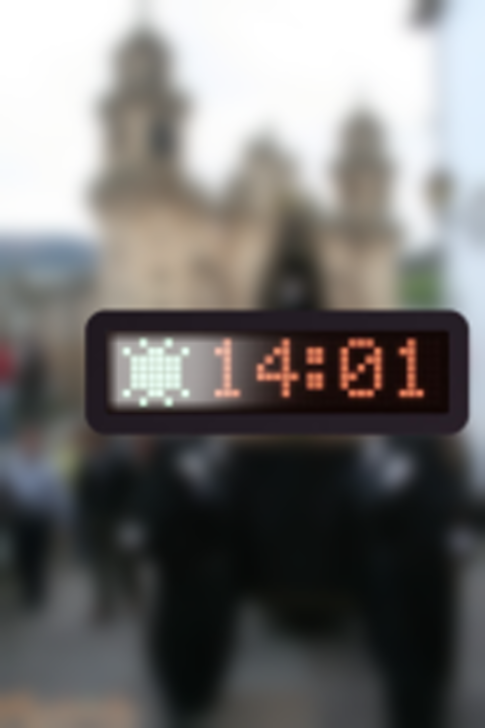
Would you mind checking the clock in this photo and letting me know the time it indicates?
14:01
